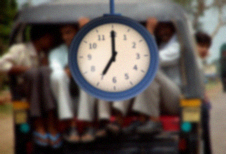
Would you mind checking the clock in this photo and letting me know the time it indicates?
7:00
